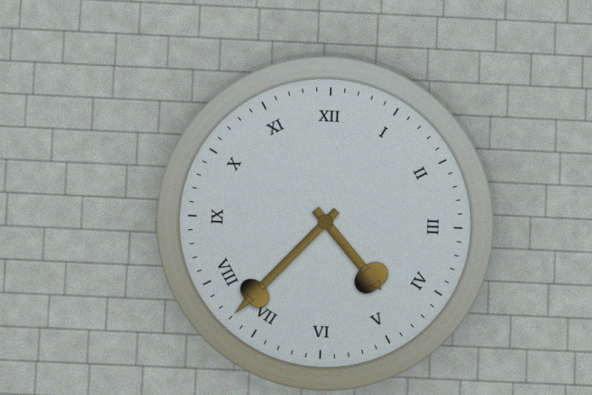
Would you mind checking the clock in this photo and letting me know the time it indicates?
4:37
